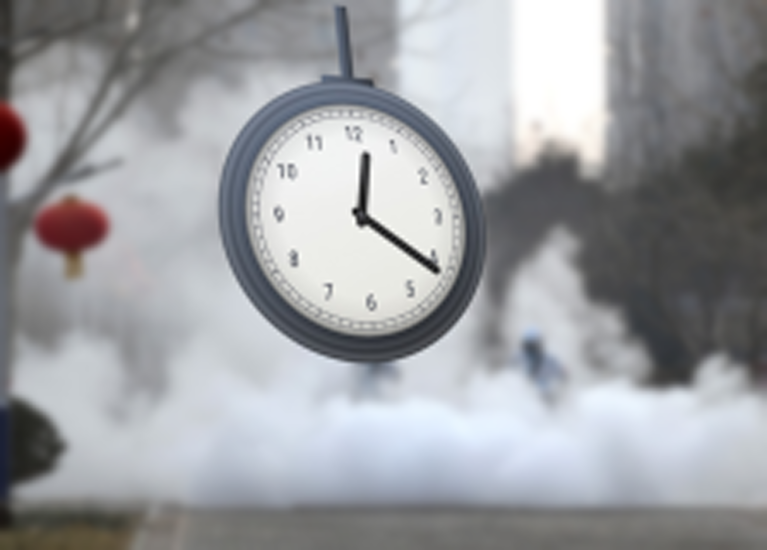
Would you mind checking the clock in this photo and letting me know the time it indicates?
12:21
